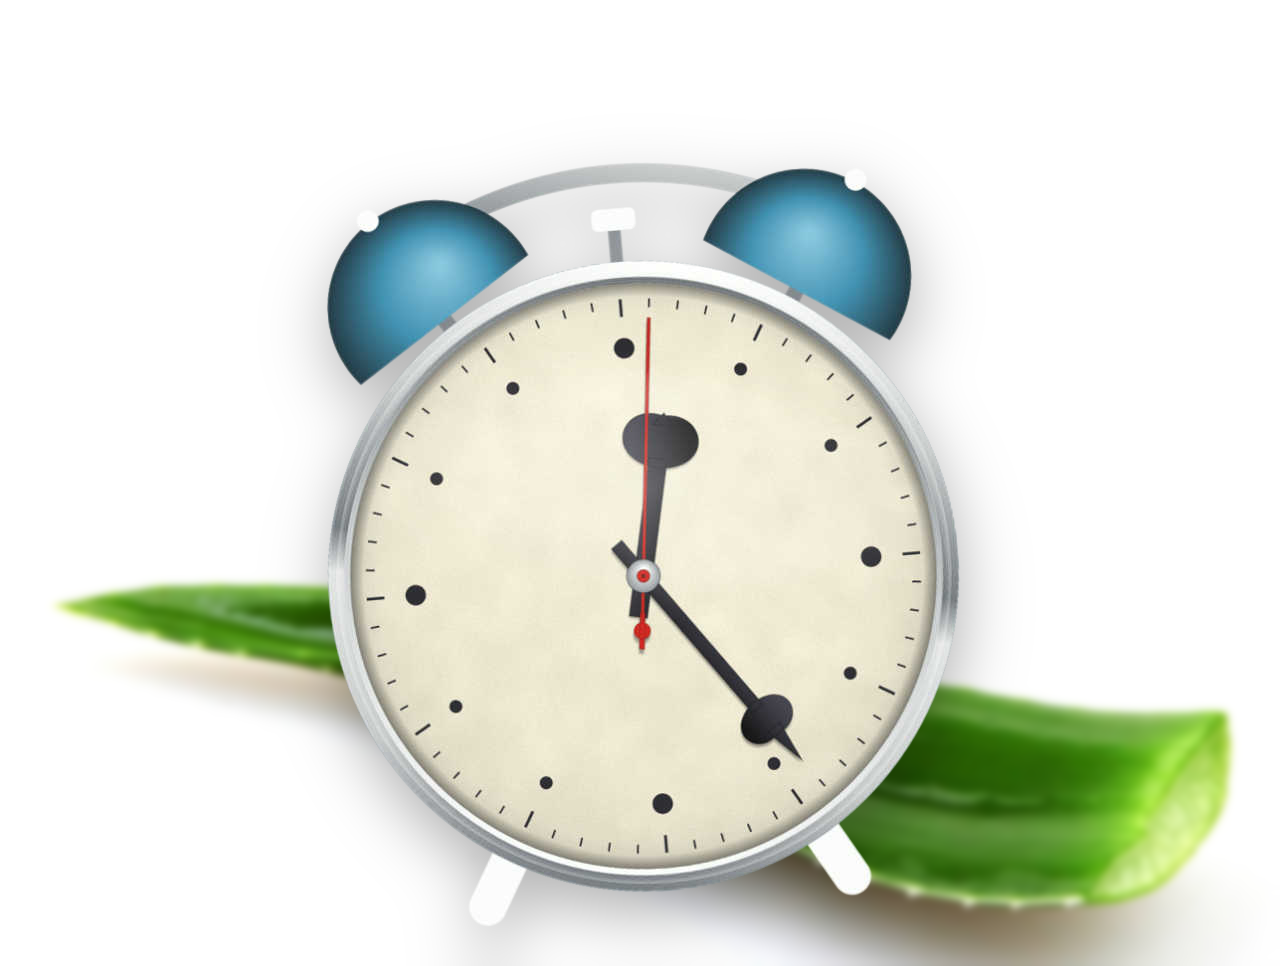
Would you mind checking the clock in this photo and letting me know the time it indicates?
12:24:01
